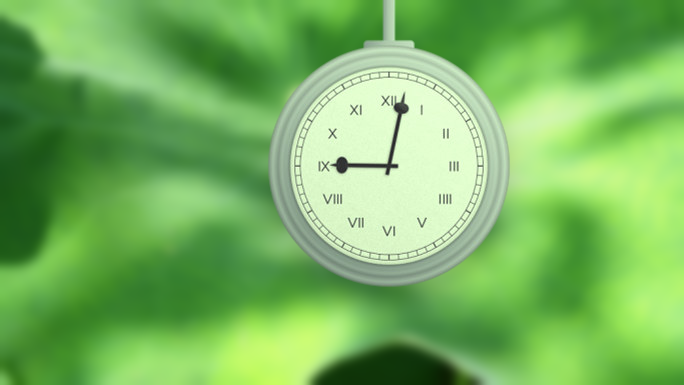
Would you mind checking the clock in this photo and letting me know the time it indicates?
9:02
